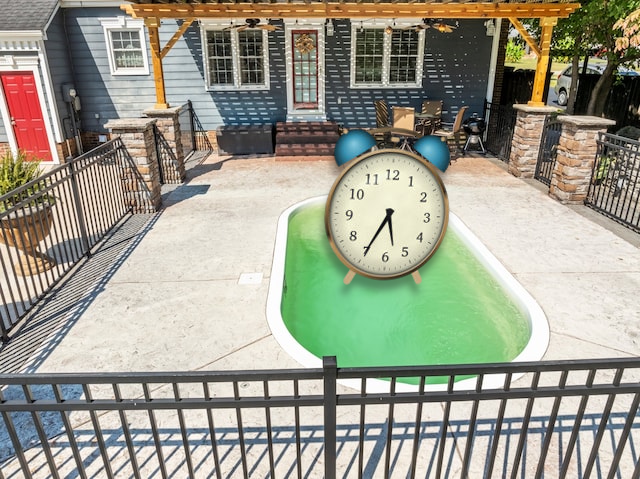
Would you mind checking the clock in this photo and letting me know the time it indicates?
5:35
